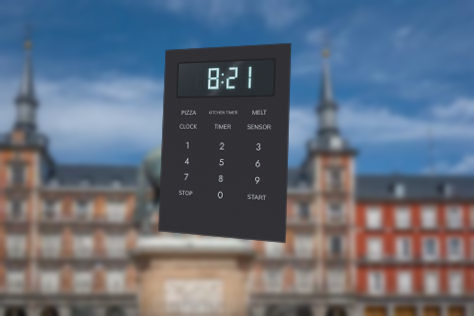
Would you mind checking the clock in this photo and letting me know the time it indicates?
8:21
